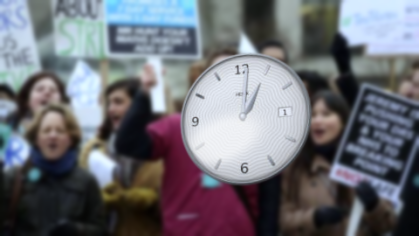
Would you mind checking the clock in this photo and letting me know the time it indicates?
1:01
